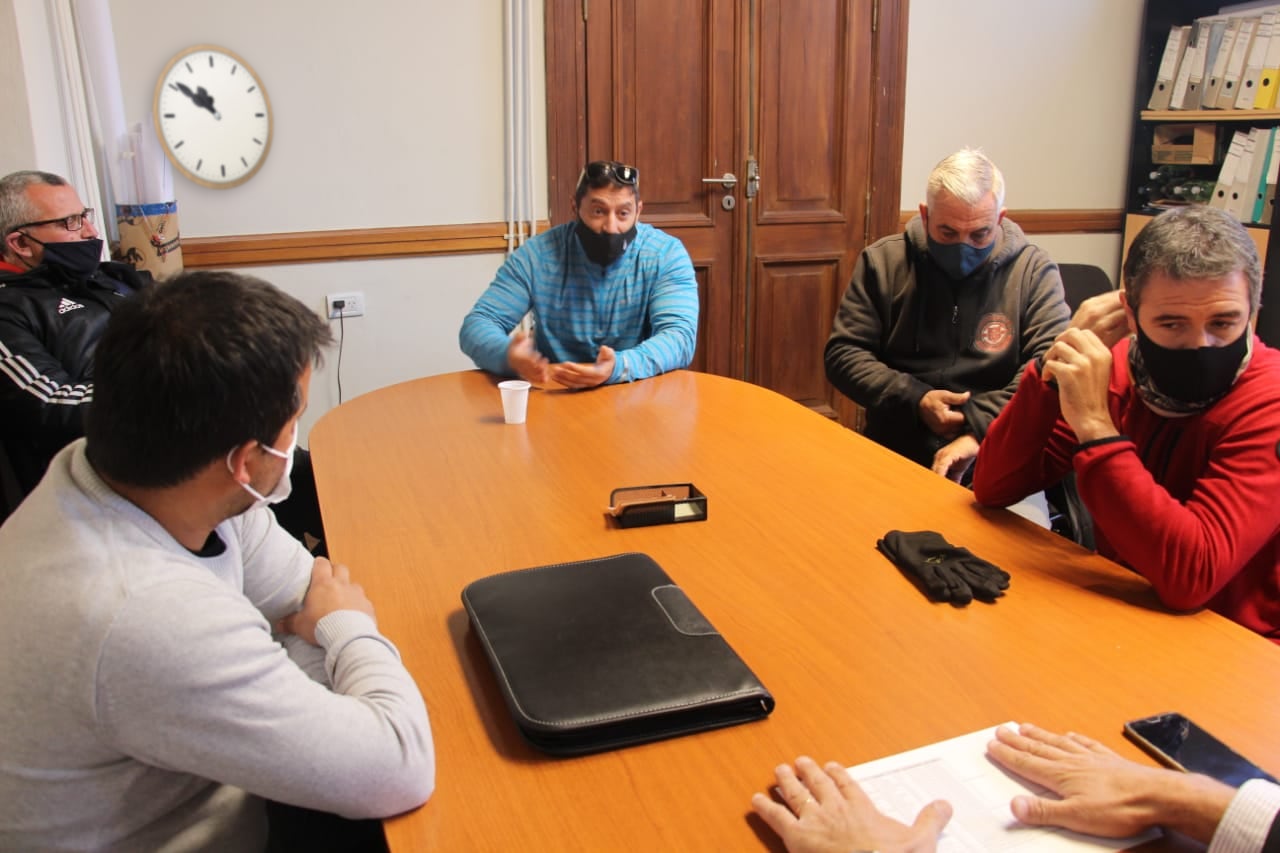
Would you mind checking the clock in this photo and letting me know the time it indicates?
10:51
